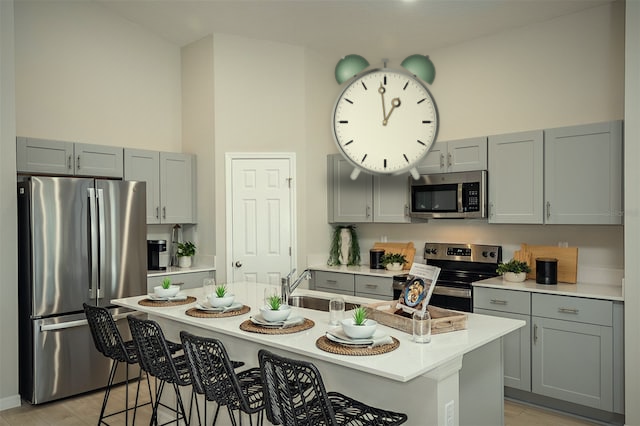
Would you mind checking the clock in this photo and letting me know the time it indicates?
12:59
